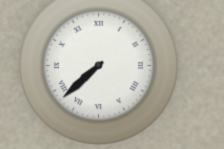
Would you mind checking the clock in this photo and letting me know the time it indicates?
7:38
